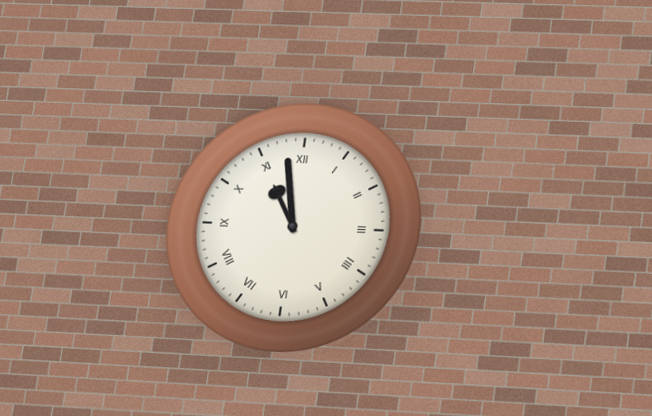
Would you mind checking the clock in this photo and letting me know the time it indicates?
10:58
